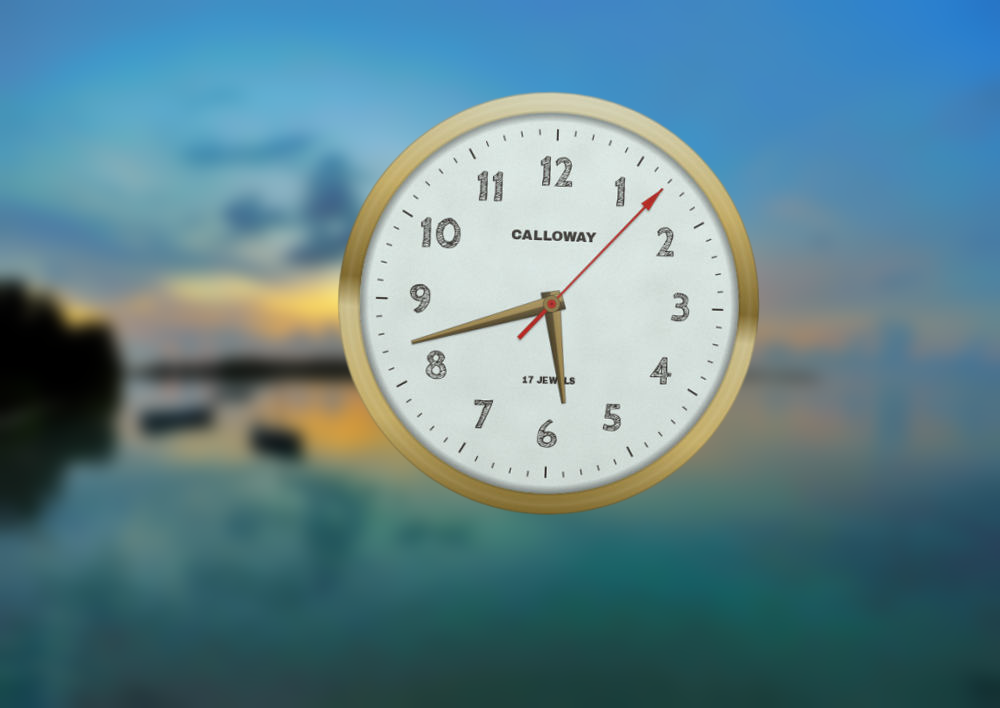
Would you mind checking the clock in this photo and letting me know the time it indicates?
5:42:07
